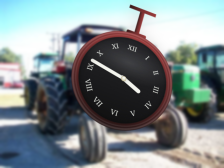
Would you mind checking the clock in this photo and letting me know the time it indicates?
3:47
